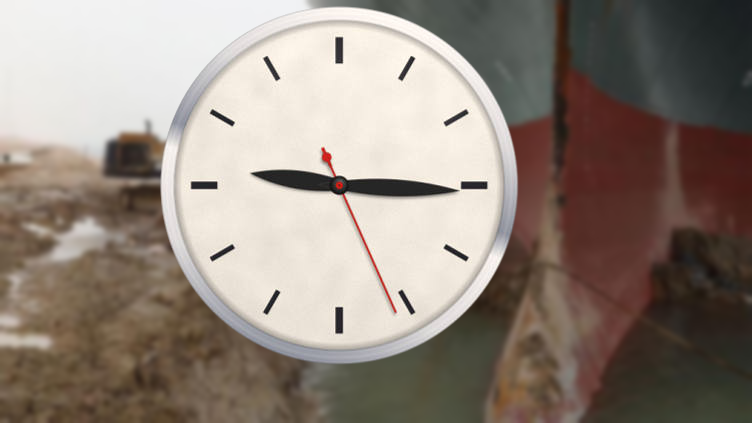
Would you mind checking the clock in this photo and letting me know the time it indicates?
9:15:26
